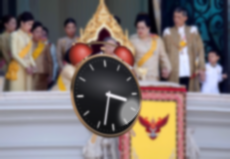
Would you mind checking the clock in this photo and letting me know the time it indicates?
3:33
